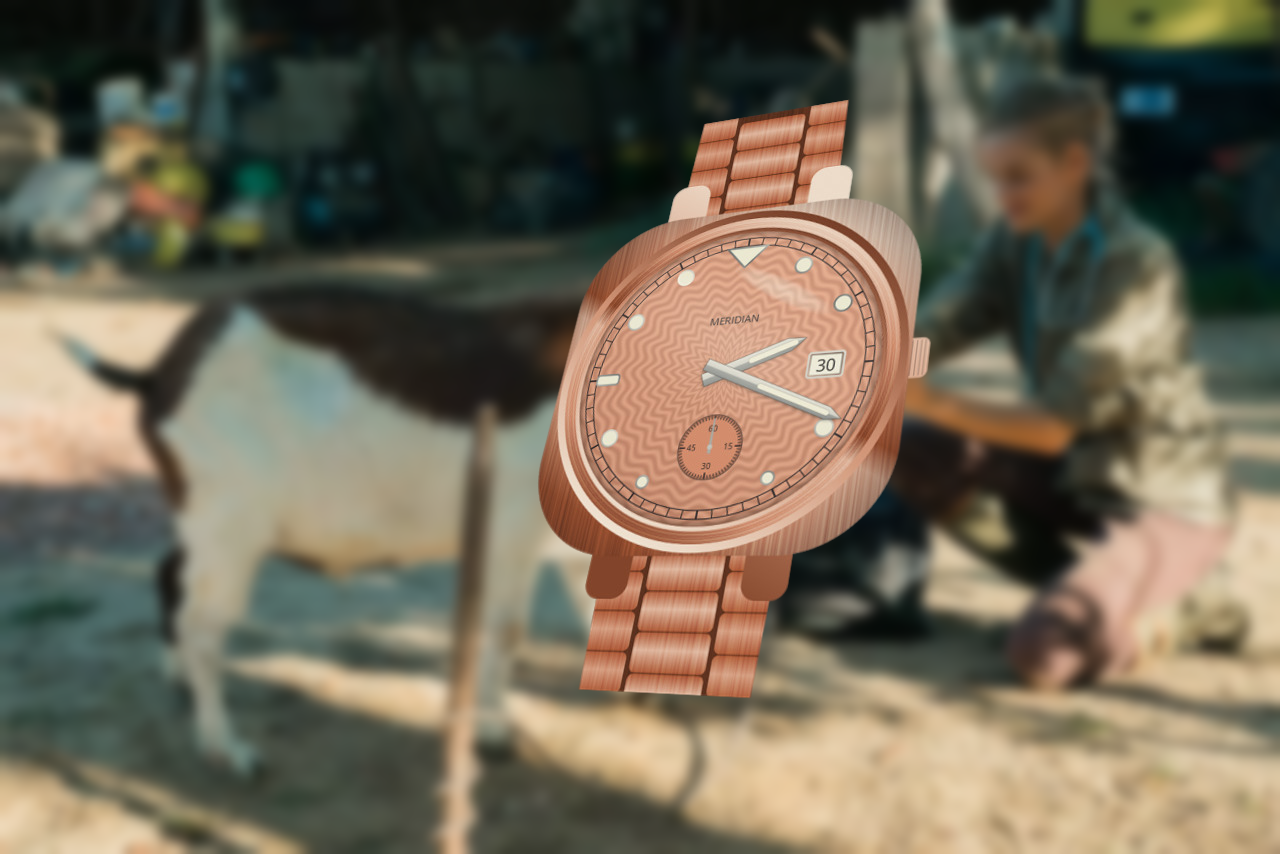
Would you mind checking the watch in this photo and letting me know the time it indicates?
2:19
